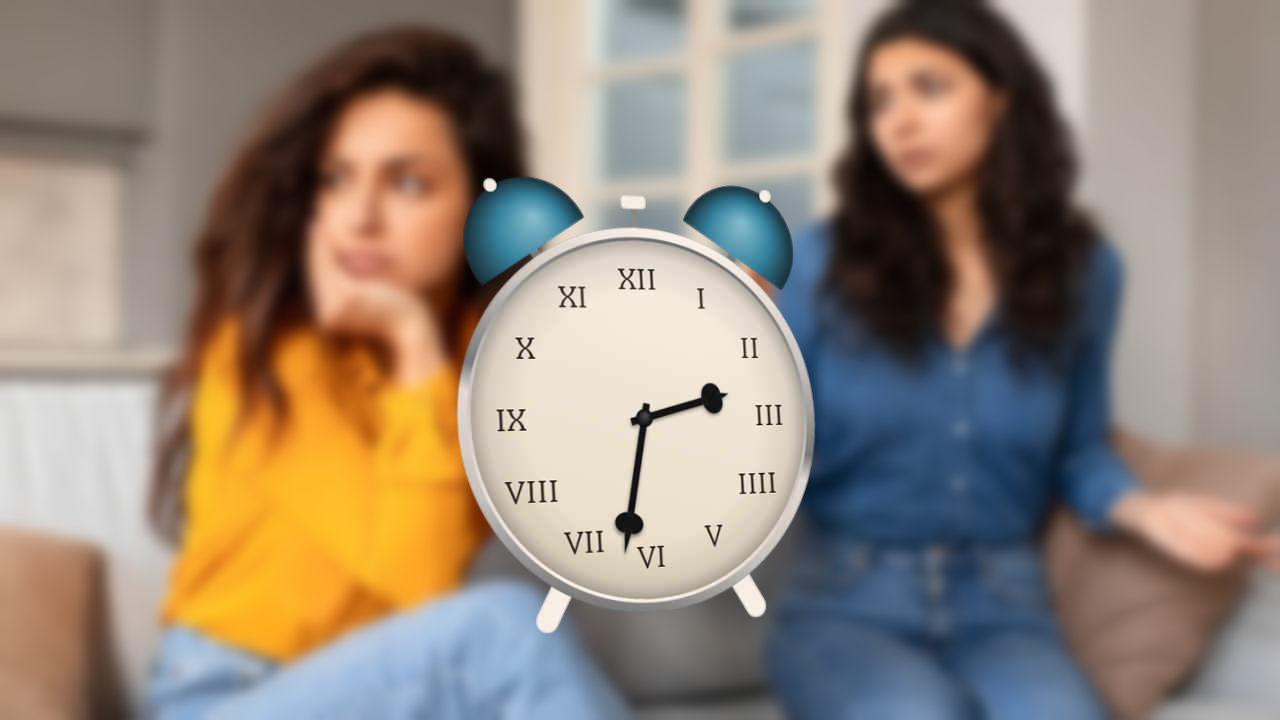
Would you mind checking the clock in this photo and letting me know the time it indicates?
2:32
